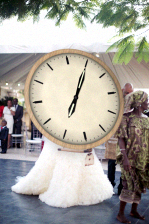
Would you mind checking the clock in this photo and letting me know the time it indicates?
7:05
